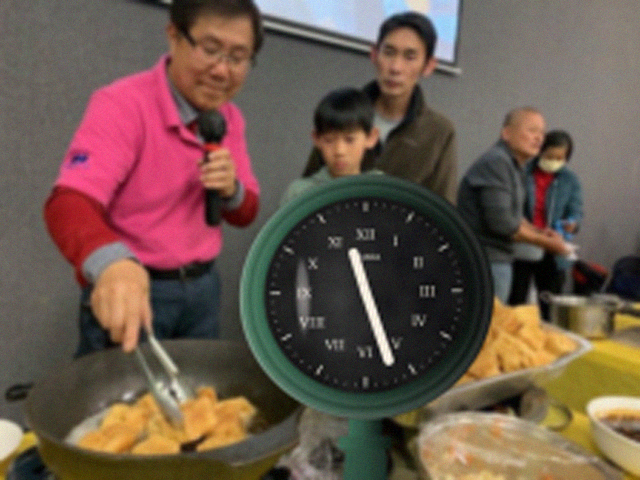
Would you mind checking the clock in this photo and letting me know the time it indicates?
11:27
